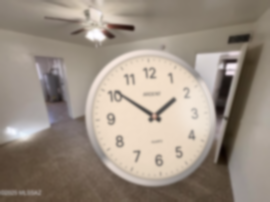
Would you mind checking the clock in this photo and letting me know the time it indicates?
1:51
